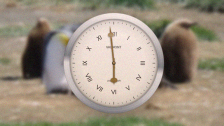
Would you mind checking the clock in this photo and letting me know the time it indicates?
5:59
